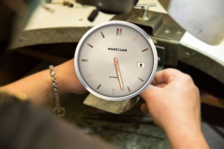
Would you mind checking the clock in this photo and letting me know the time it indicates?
5:27
